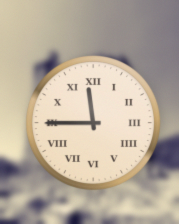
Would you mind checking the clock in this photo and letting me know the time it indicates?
11:45
